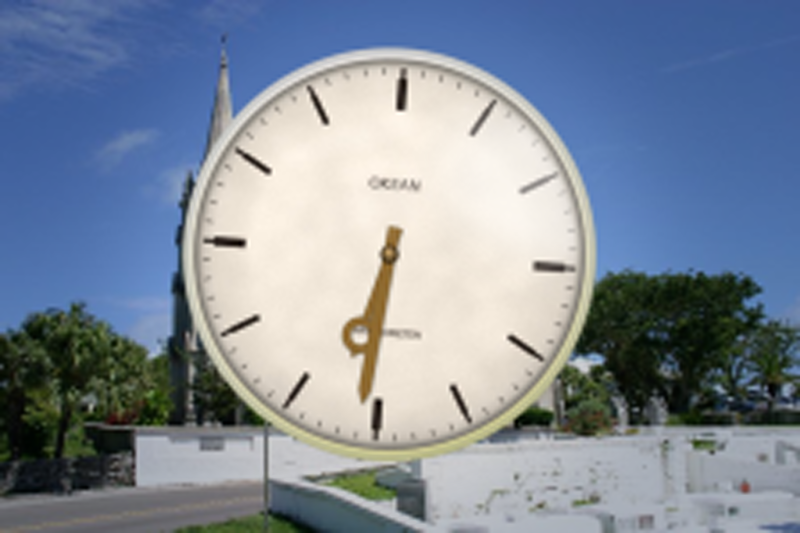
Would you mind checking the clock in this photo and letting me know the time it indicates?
6:31
